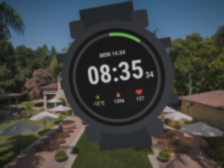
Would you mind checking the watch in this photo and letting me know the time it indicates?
8:35
